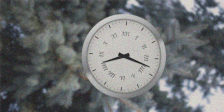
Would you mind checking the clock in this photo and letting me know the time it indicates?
8:18
